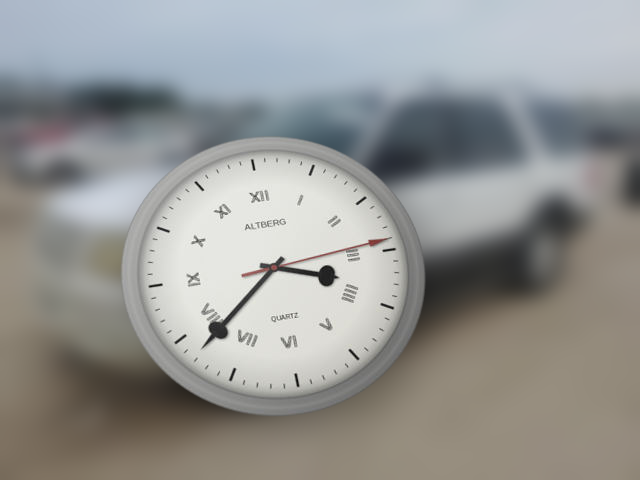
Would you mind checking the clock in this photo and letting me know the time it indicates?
3:38:14
